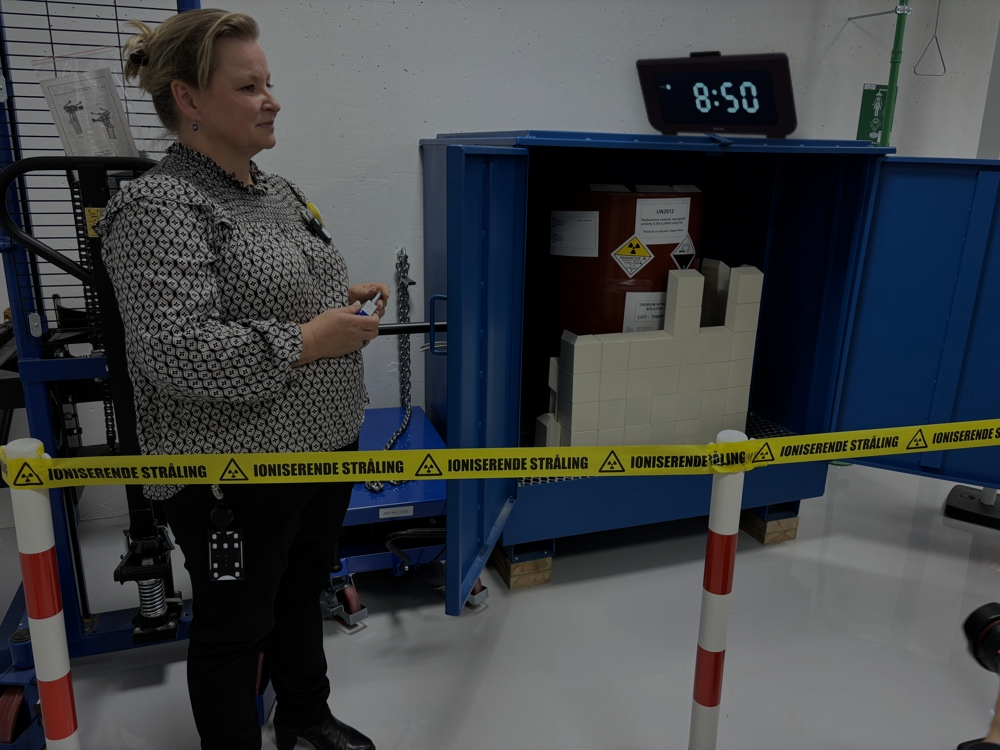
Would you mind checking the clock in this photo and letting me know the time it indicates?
8:50
